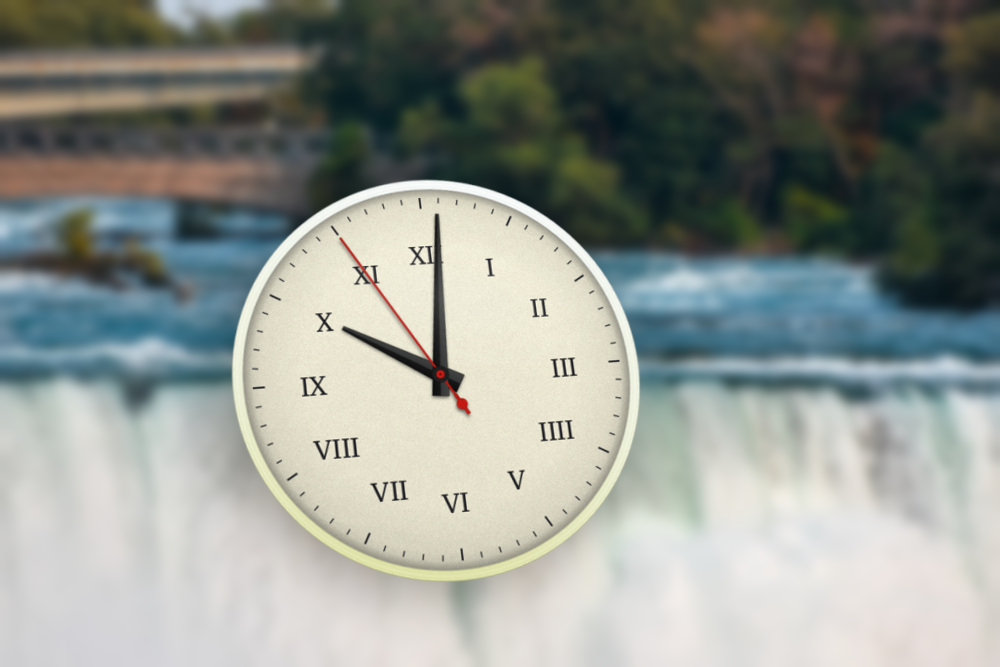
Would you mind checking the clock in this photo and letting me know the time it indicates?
10:00:55
